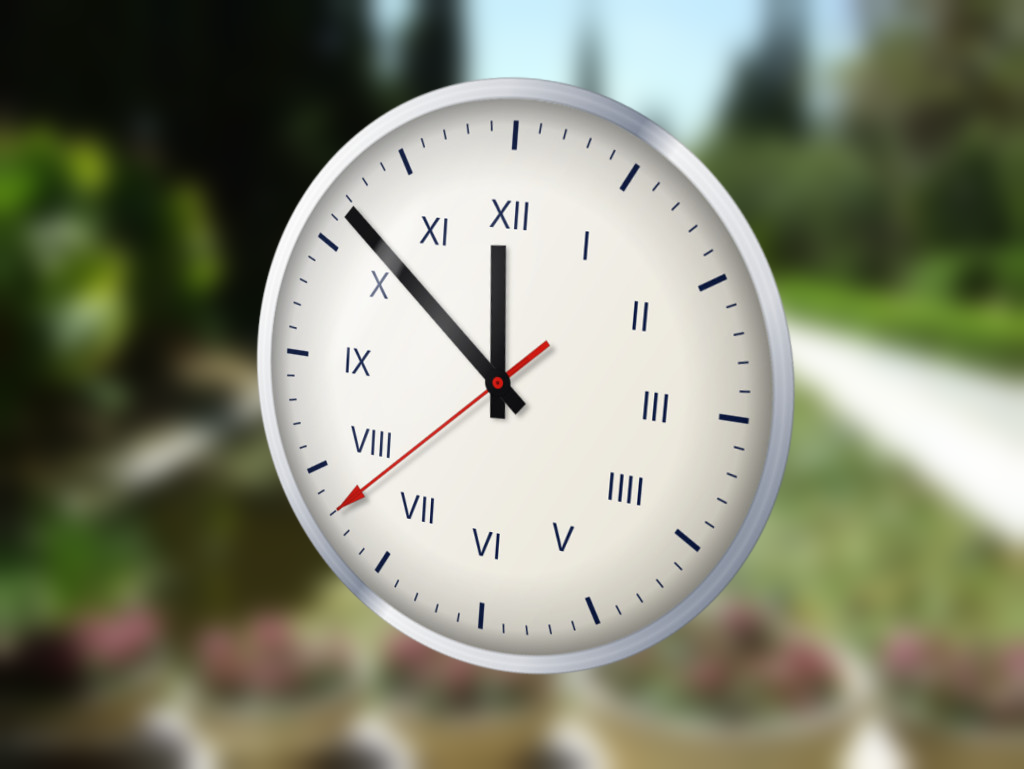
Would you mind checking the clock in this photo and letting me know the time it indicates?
11:51:38
